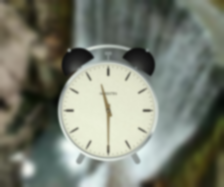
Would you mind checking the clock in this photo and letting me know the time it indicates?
11:30
